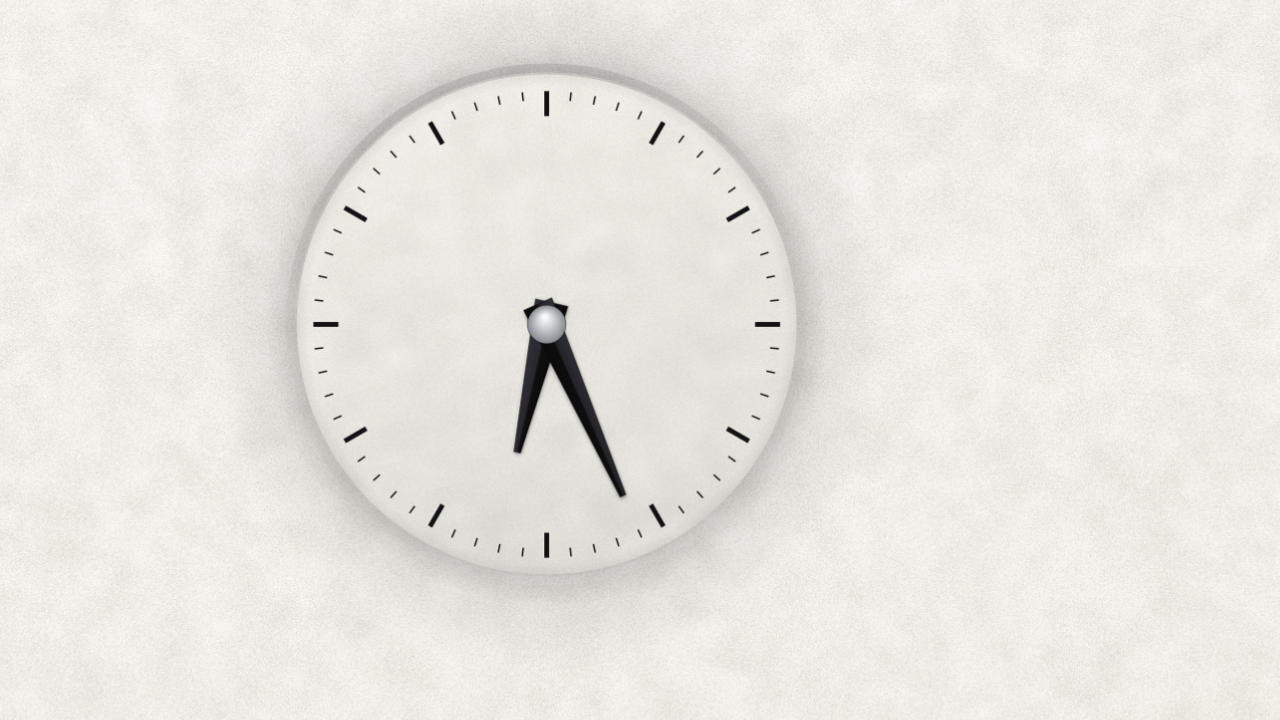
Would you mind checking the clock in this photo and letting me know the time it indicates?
6:26
